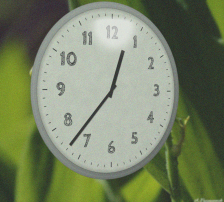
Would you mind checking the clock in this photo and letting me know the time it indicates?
12:37
